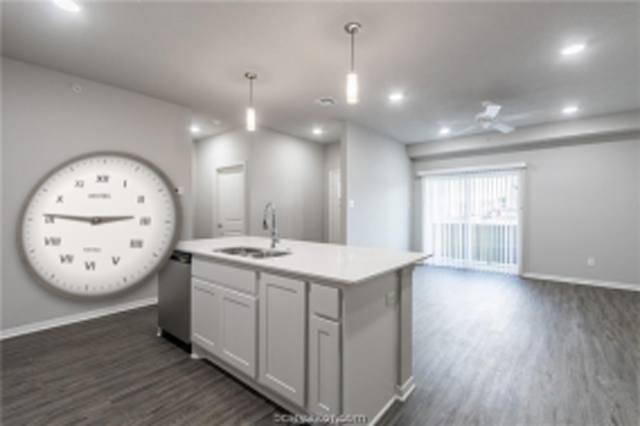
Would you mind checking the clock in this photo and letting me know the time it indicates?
2:46
